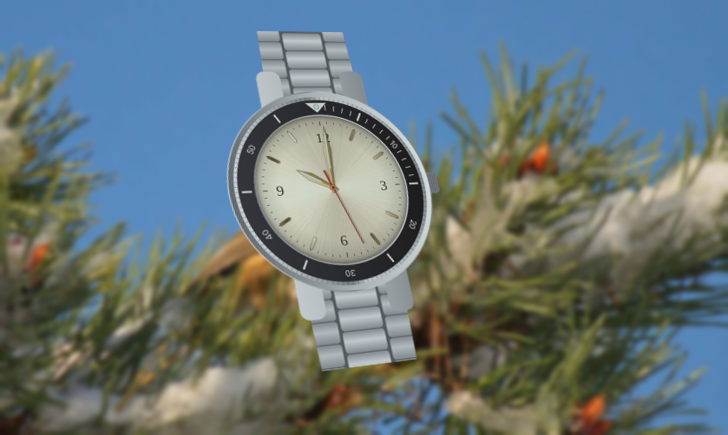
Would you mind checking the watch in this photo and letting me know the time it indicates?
10:00:27
